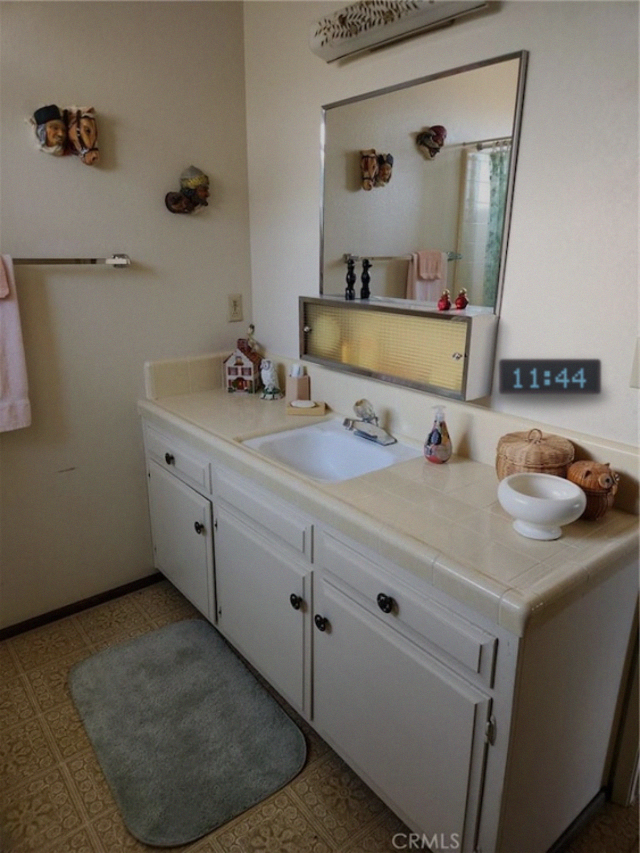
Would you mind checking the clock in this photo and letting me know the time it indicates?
11:44
